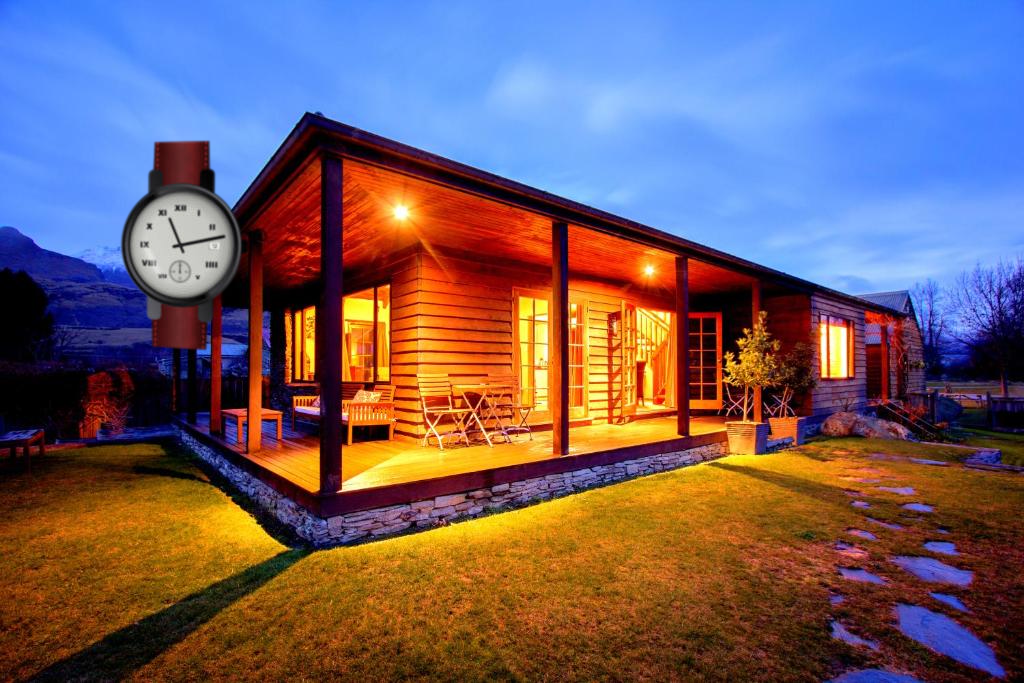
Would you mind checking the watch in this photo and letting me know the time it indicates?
11:13
